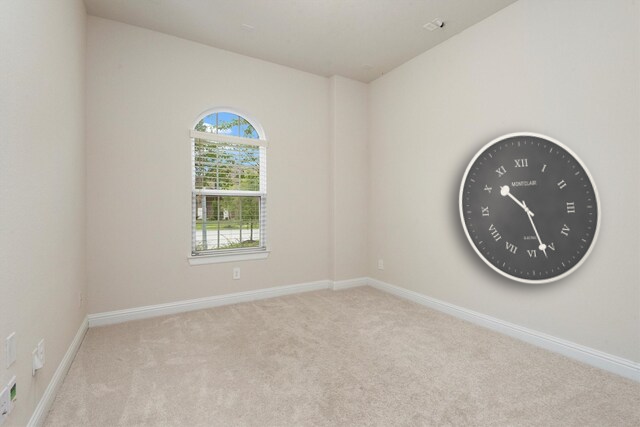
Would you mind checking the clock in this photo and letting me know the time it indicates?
10:27
